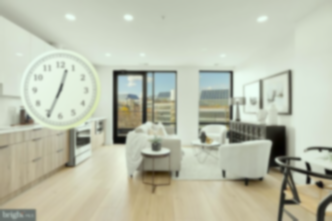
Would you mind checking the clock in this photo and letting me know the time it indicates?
12:34
